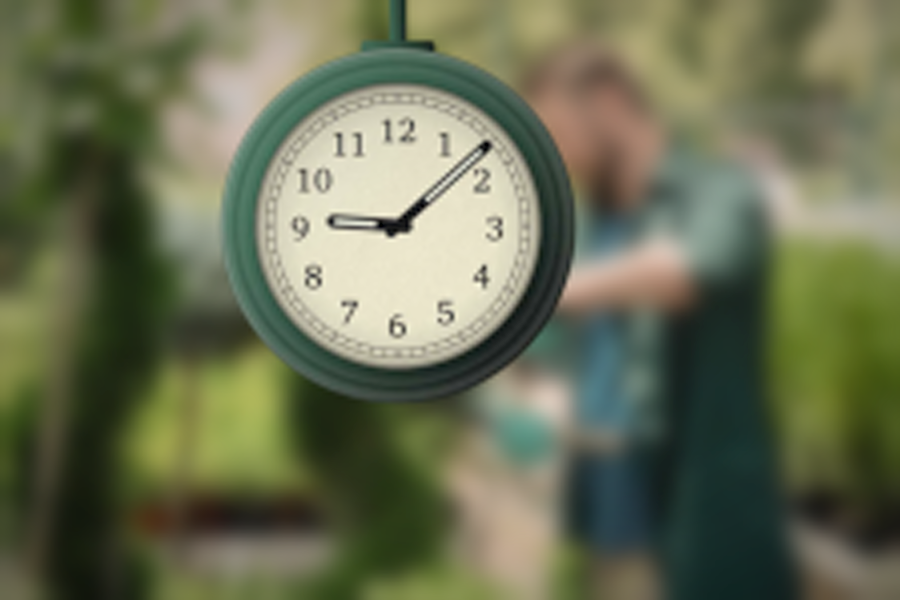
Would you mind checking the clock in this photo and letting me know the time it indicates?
9:08
